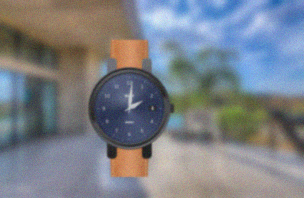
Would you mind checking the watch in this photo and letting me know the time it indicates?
2:01
